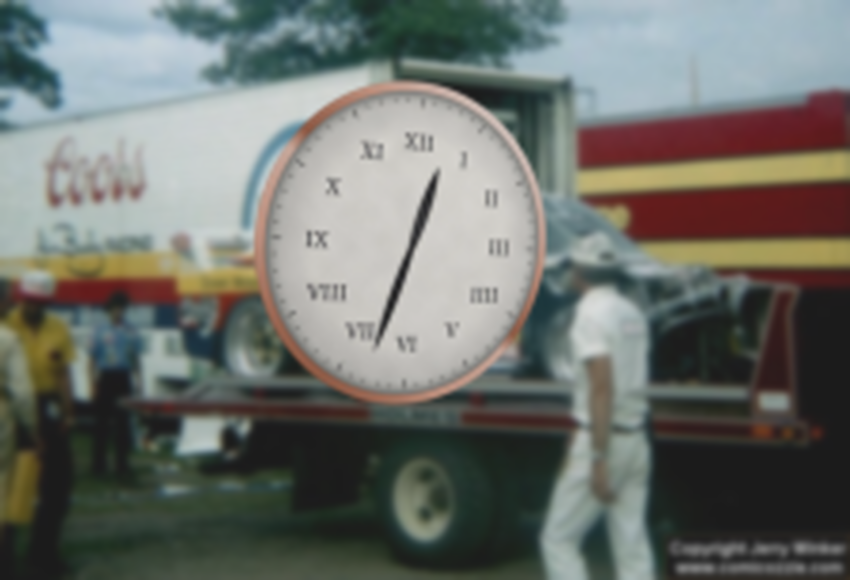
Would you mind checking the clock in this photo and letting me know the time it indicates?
12:33
